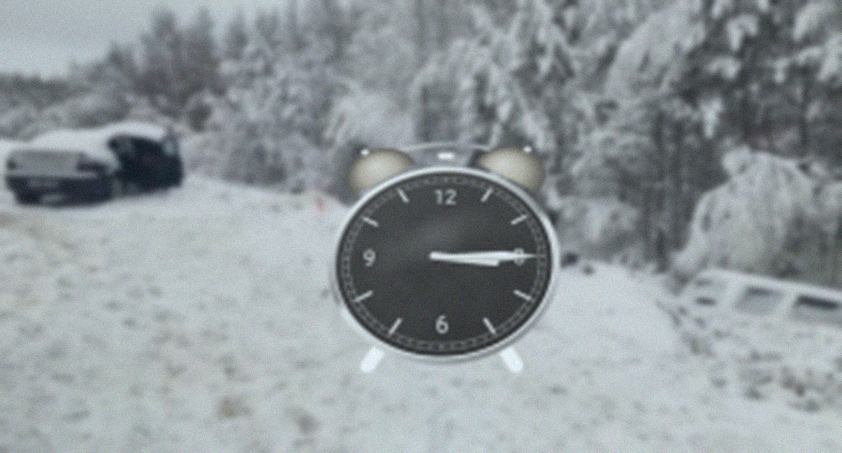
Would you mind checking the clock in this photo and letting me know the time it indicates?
3:15
